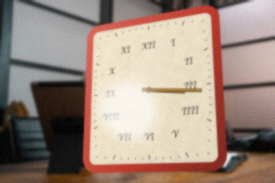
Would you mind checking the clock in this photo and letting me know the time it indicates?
3:16
